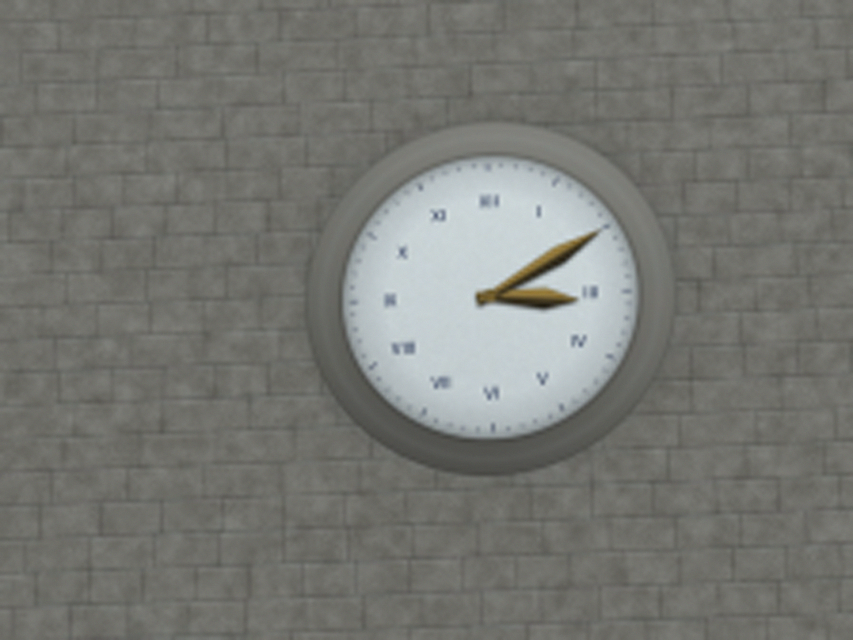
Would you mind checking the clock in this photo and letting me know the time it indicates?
3:10
